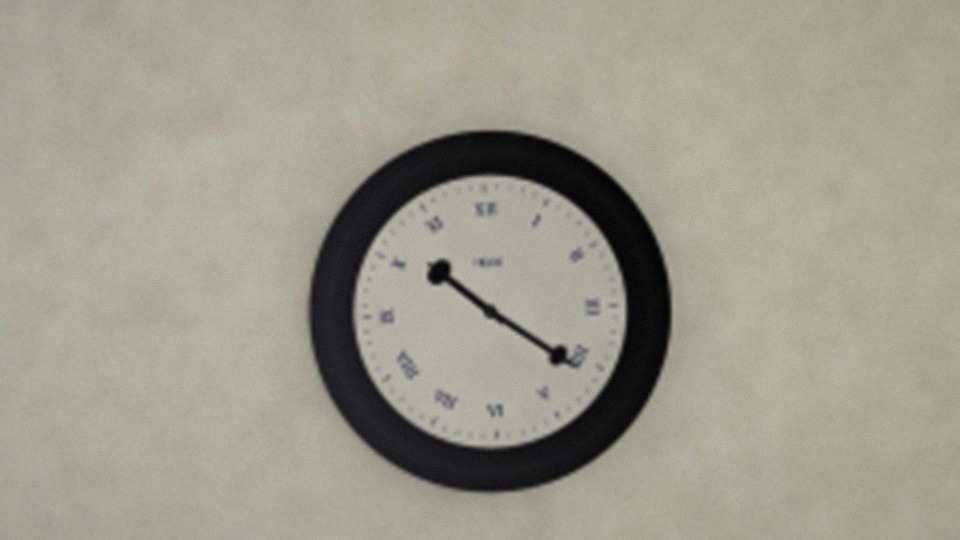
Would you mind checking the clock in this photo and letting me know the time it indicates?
10:21
